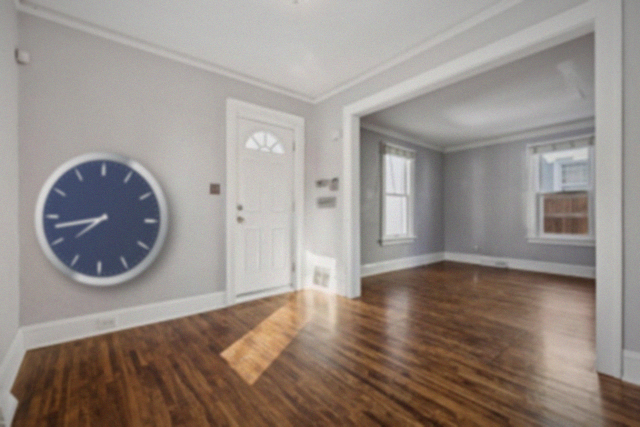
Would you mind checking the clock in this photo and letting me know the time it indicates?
7:43
